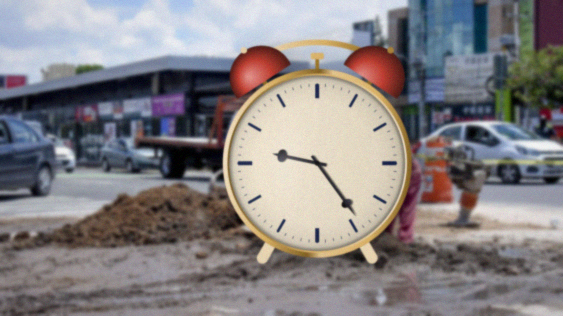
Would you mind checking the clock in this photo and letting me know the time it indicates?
9:24
